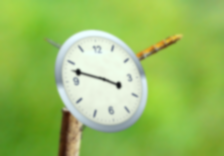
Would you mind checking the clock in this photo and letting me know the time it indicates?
3:48
